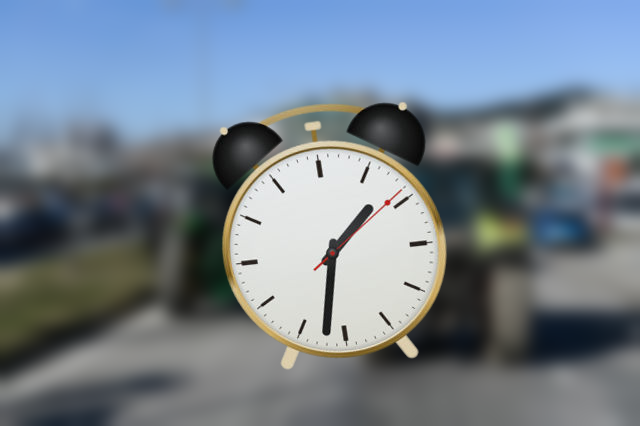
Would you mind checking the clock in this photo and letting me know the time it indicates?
1:32:09
